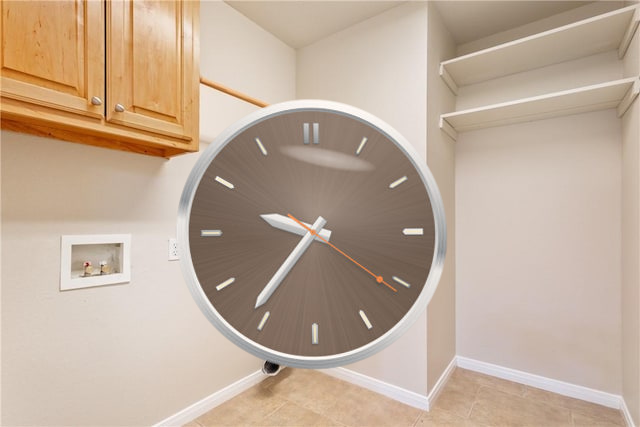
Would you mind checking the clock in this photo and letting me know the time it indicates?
9:36:21
